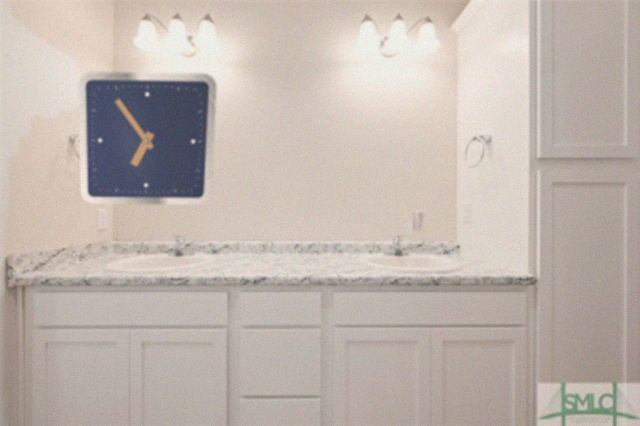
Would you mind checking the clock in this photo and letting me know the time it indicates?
6:54
